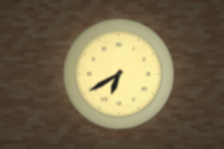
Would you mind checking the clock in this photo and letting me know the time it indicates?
6:40
